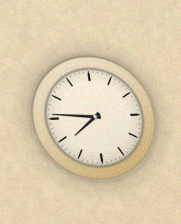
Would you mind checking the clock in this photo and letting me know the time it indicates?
7:46
